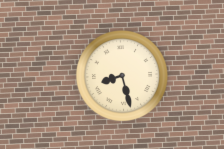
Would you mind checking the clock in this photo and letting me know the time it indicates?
8:28
